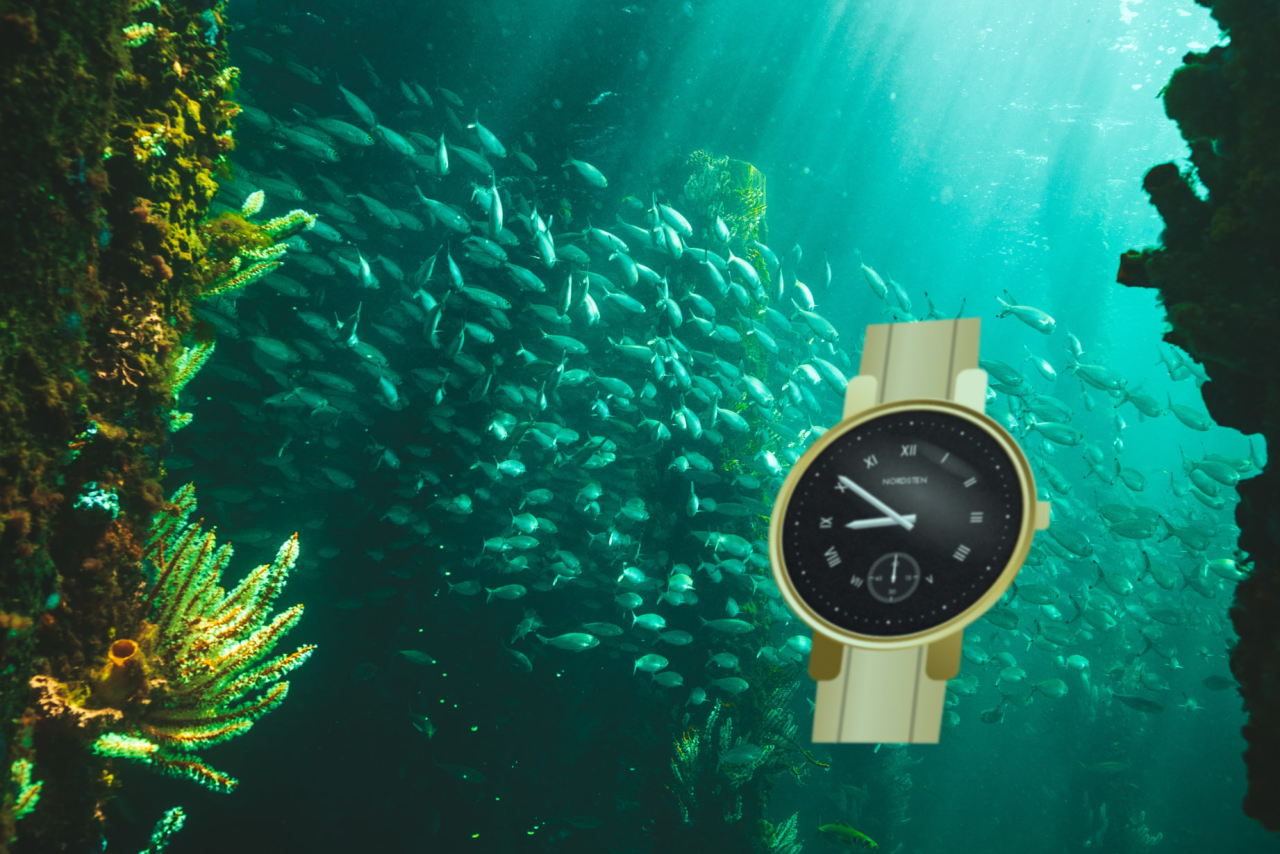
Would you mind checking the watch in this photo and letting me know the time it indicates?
8:51
